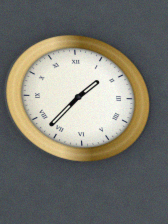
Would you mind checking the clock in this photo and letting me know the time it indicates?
1:37
